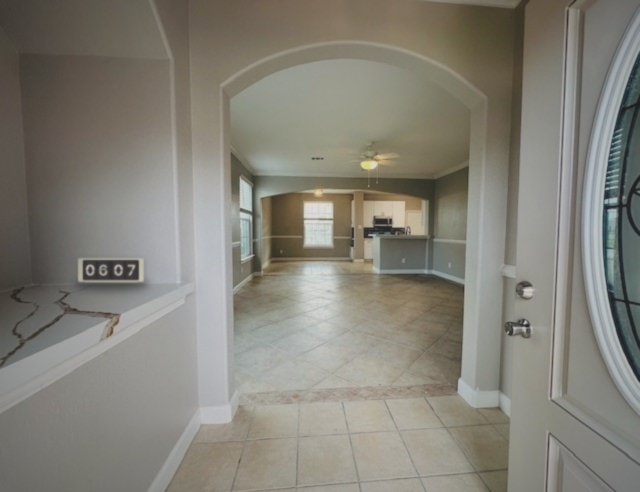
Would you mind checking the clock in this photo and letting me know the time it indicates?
6:07
